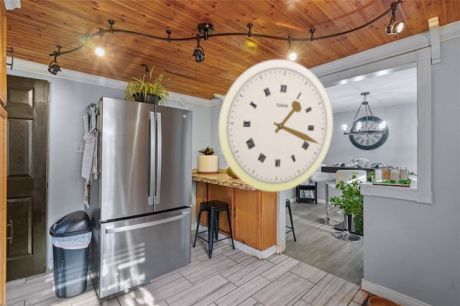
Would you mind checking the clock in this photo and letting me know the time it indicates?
1:18
